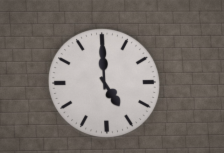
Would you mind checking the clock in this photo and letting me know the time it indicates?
5:00
